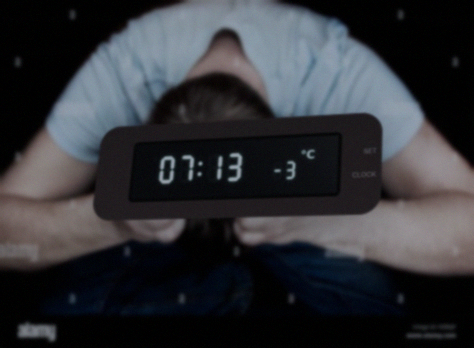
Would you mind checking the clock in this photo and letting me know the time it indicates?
7:13
